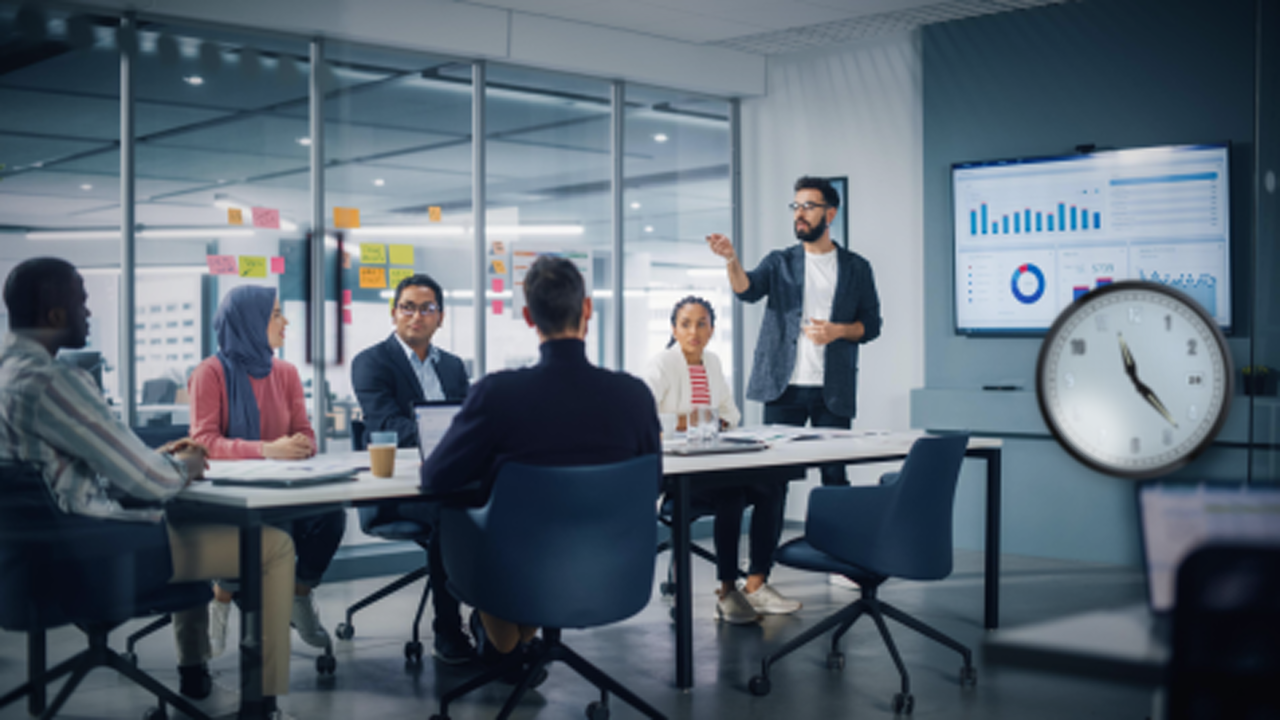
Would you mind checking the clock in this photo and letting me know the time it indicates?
11:23
